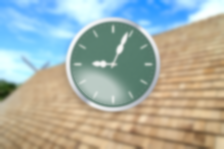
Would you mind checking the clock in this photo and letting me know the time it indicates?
9:04
